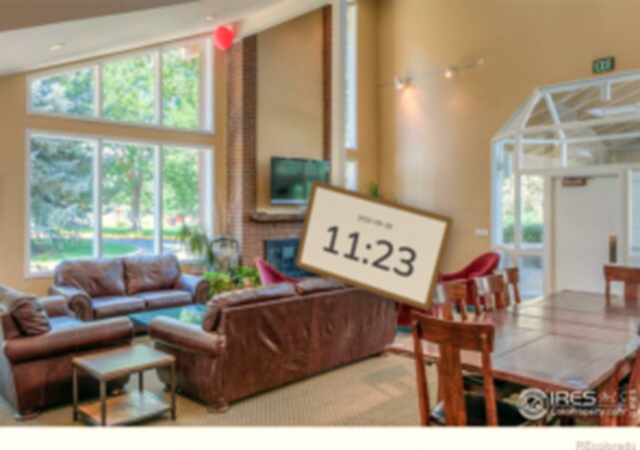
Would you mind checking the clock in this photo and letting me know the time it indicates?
11:23
